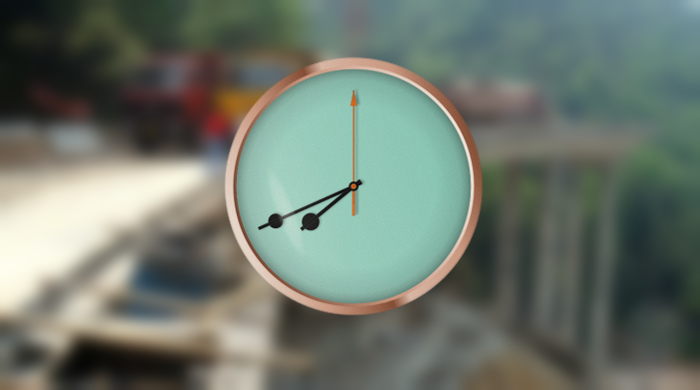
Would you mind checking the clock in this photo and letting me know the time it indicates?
7:41:00
